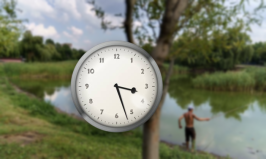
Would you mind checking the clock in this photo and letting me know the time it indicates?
3:27
